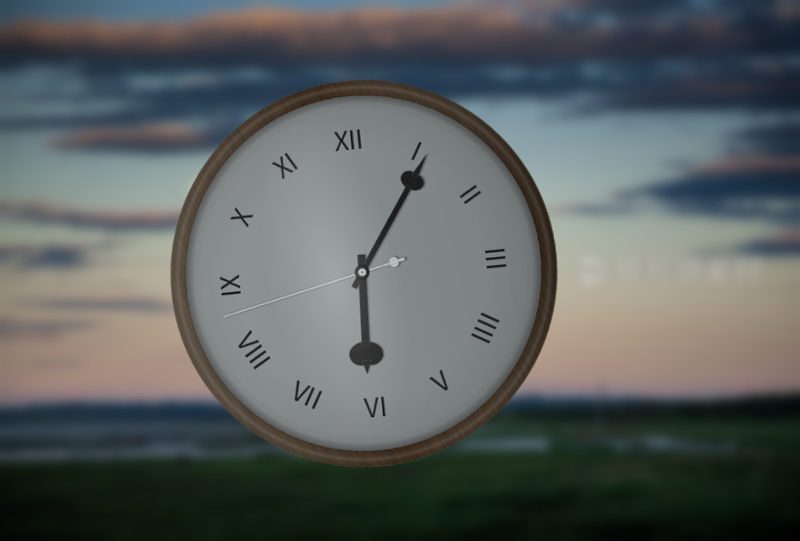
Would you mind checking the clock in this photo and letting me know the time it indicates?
6:05:43
